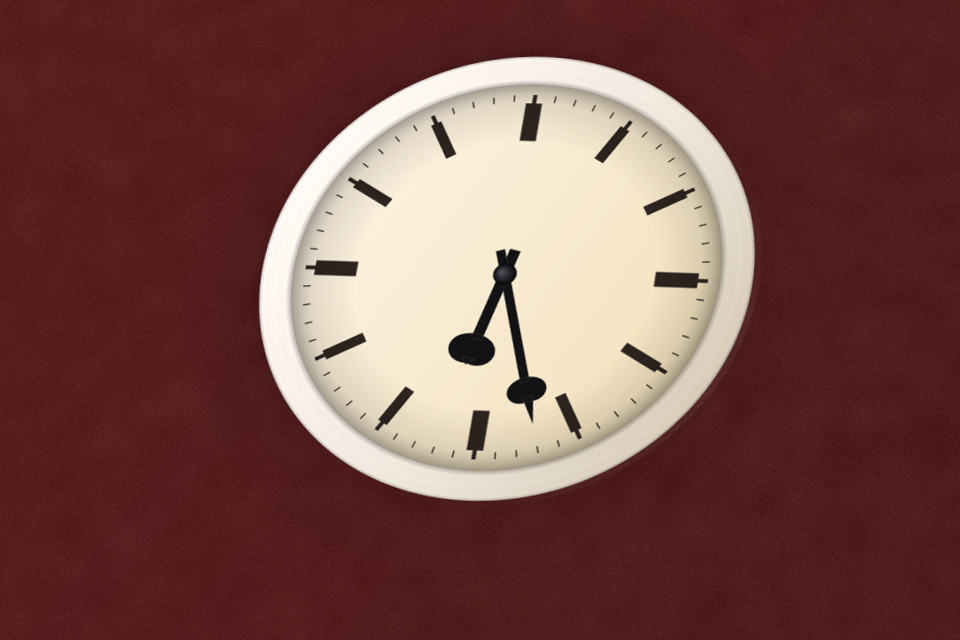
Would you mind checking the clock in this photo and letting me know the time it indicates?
6:27
